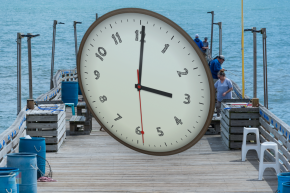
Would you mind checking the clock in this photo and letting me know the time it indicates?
3:00:29
